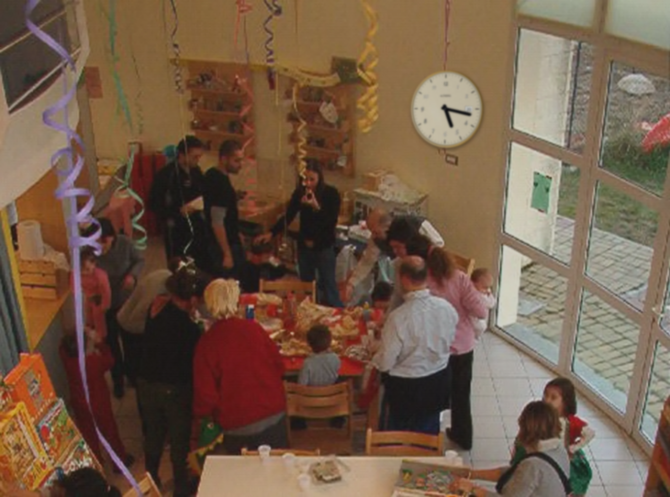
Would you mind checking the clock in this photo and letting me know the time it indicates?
5:17
